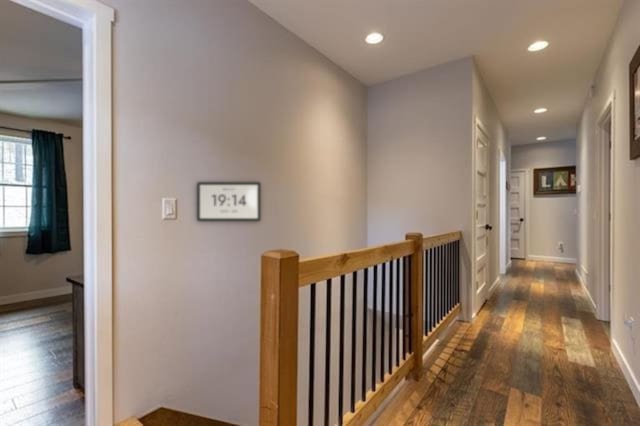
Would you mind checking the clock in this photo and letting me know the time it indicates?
19:14
